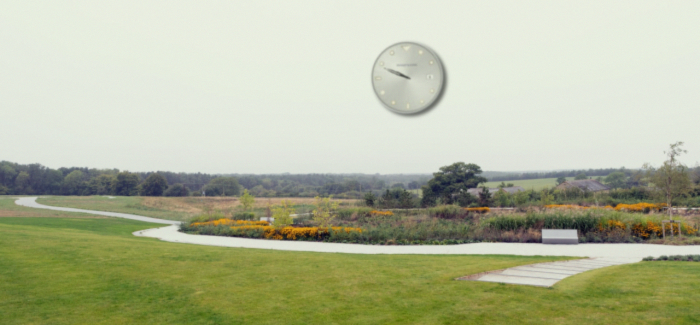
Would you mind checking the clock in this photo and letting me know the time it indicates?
9:49
